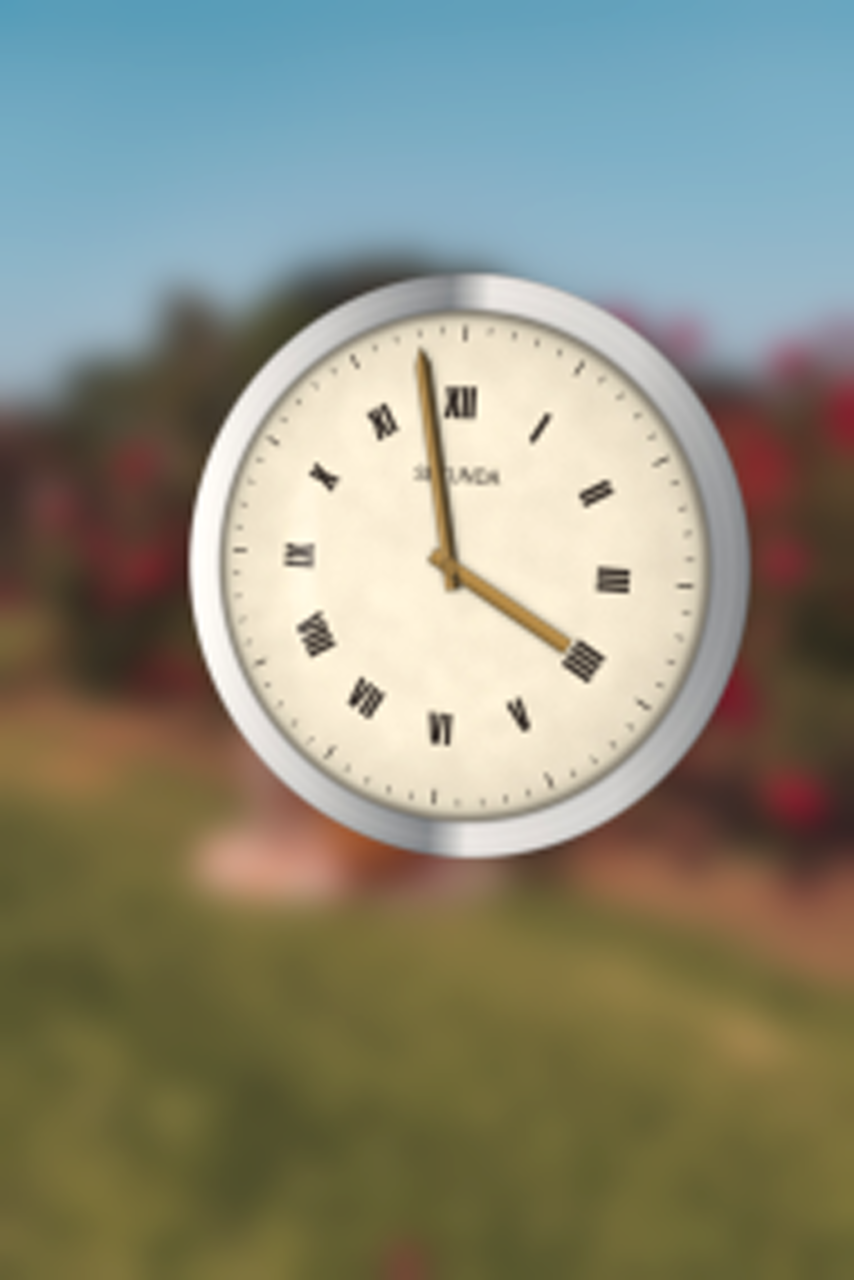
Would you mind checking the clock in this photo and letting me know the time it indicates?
3:58
